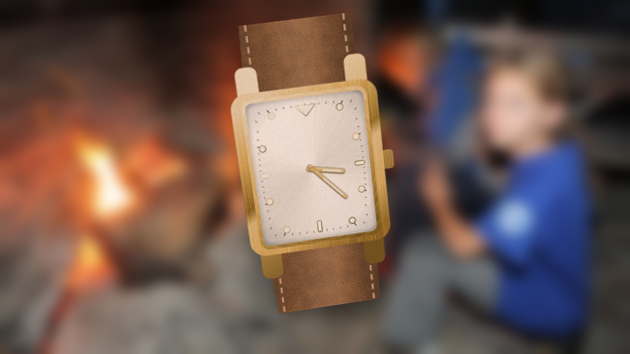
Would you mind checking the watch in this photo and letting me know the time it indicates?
3:23
